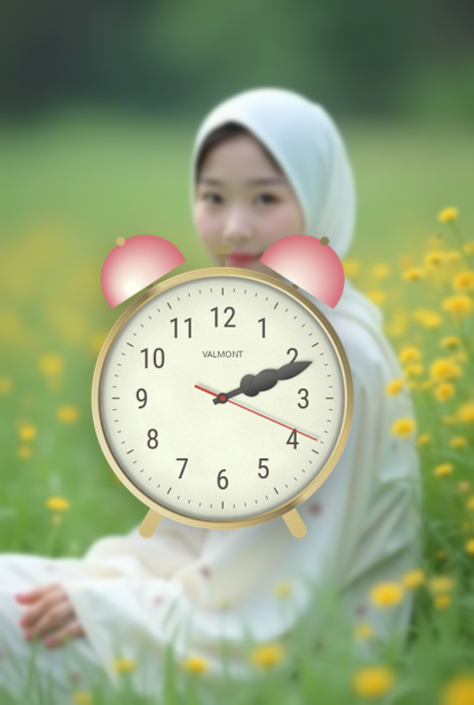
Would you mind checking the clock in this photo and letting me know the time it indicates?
2:11:19
